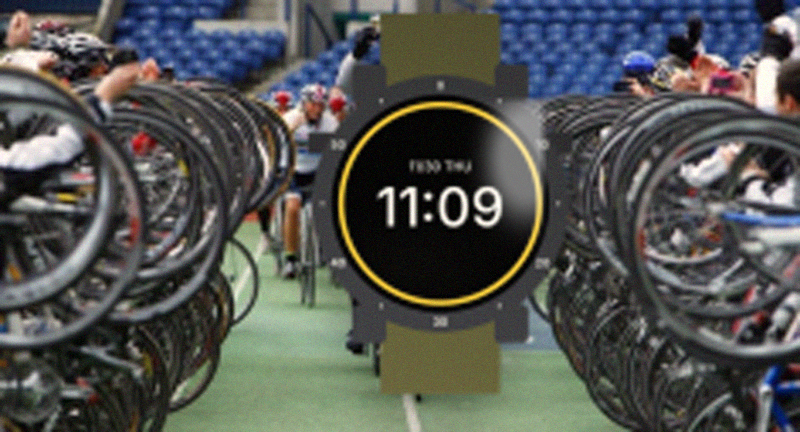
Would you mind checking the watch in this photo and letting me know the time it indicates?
11:09
